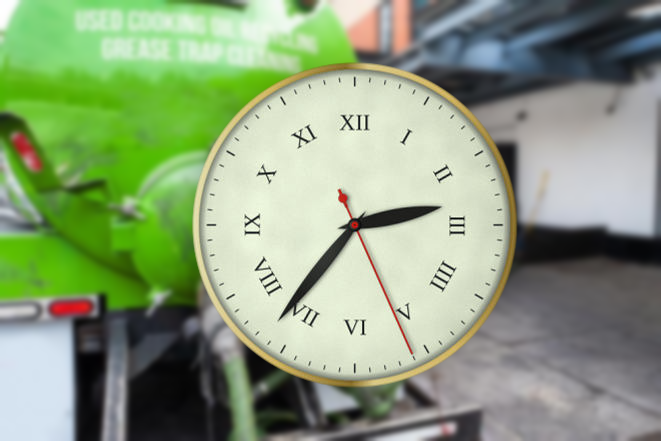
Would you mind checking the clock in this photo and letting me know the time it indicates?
2:36:26
